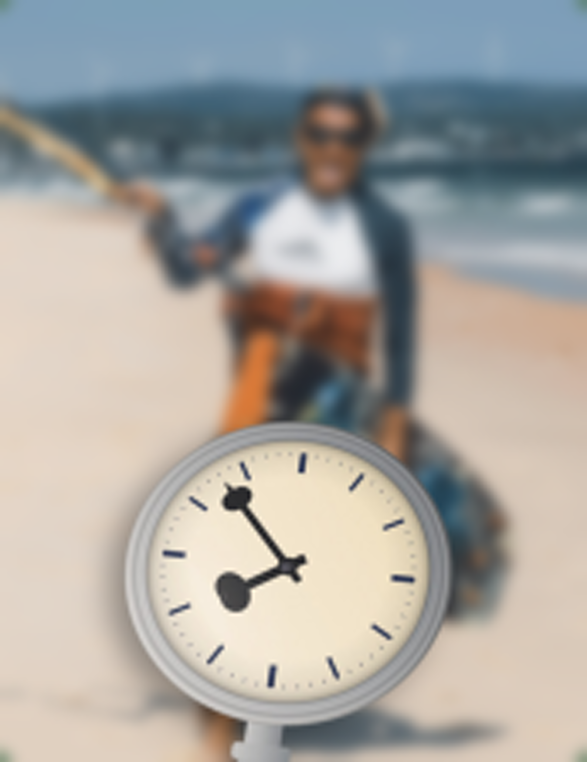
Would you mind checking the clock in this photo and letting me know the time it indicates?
7:53
